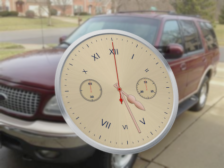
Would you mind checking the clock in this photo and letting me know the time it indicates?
4:27
